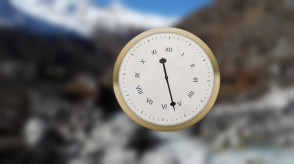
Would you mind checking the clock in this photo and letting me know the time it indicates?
11:27
